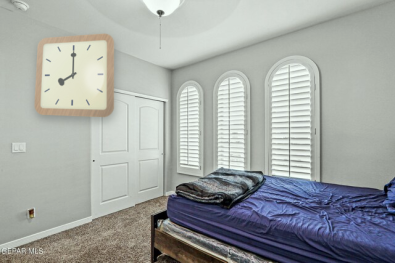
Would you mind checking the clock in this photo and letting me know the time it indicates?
8:00
